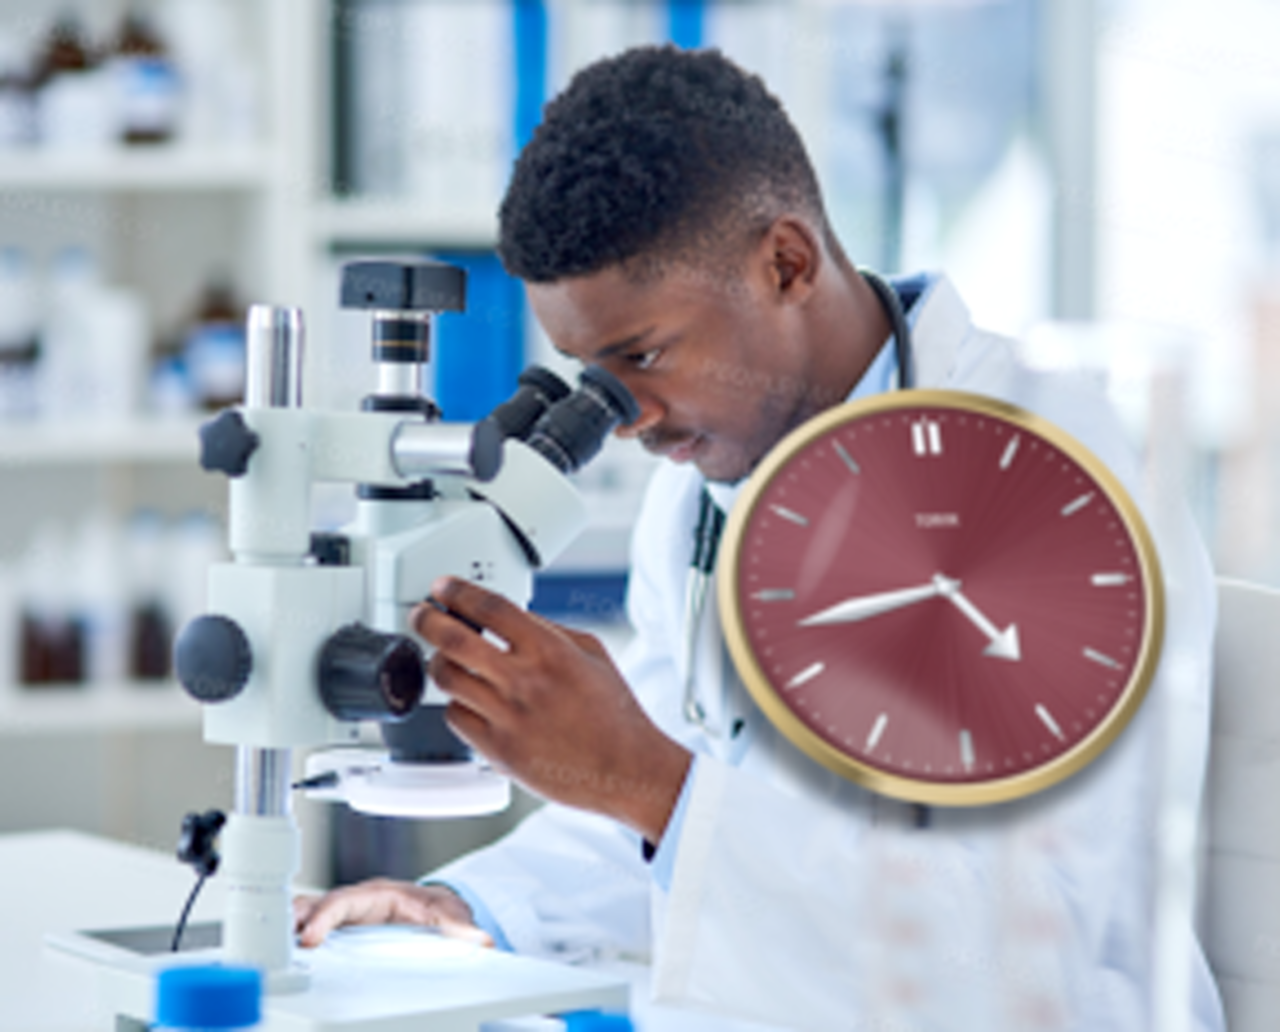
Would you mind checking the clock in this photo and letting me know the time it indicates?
4:43
